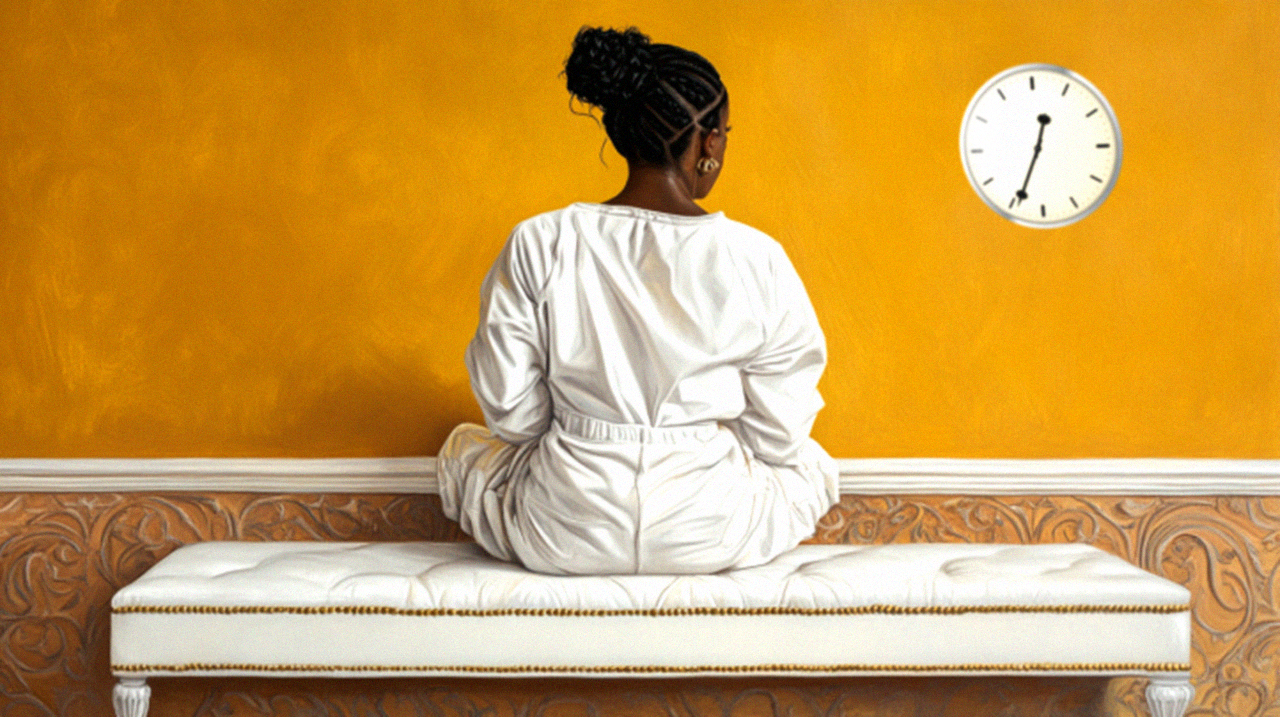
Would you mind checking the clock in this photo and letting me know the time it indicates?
12:34
